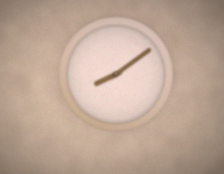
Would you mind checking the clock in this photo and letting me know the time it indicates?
8:09
